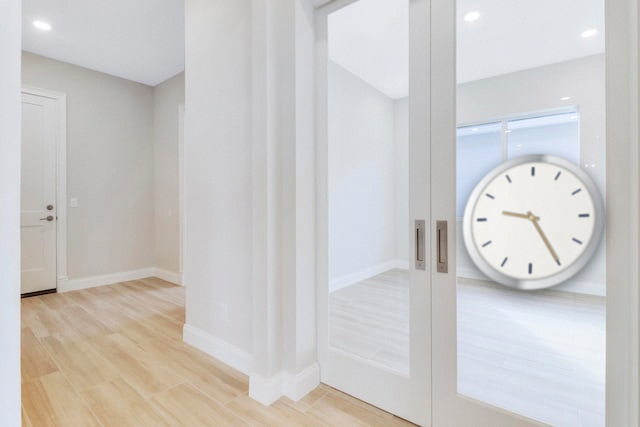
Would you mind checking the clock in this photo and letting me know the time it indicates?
9:25
